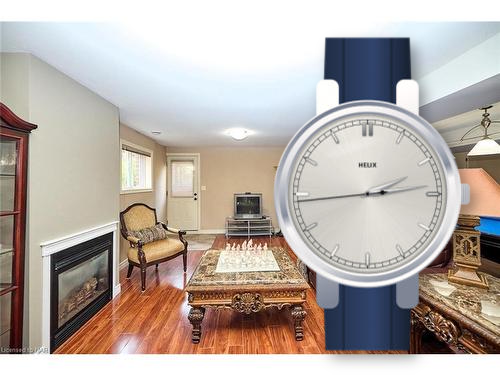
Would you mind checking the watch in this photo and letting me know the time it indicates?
2:13:44
